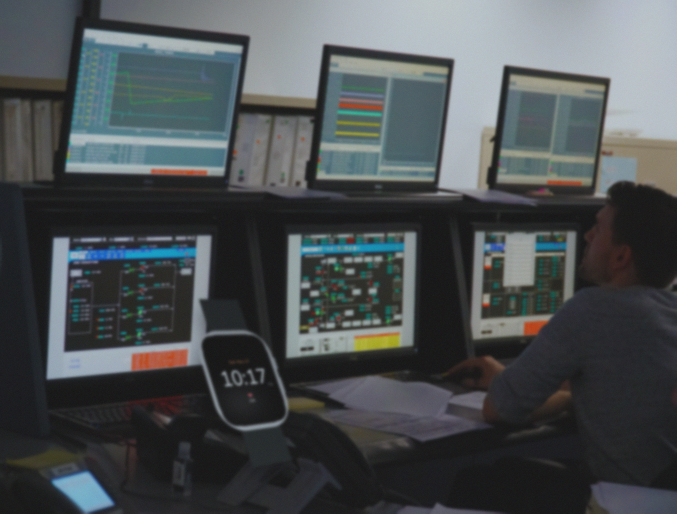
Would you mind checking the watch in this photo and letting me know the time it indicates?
10:17
